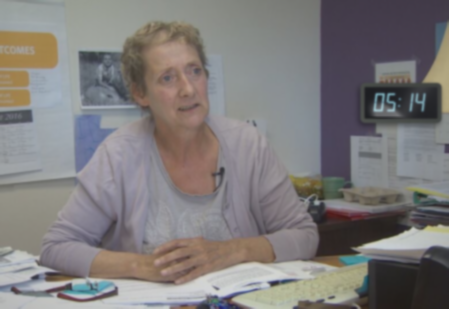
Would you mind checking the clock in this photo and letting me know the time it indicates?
5:14
